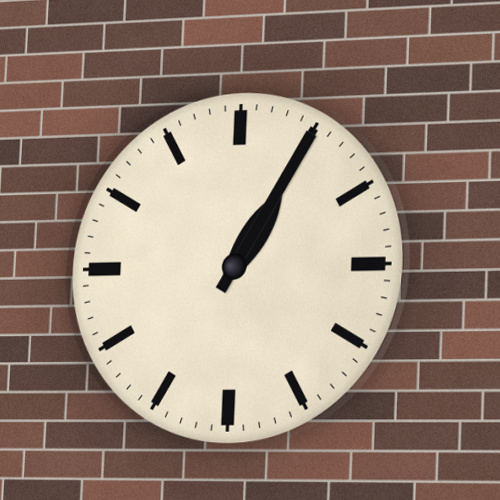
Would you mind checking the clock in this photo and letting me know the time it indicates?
1:05
